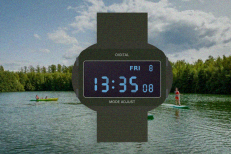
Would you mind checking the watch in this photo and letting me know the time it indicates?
13:35:08
